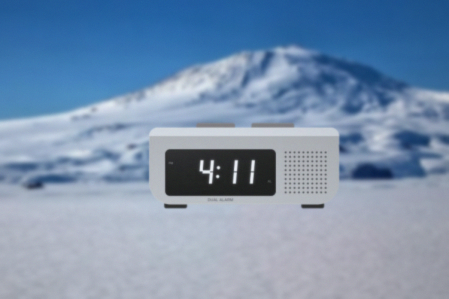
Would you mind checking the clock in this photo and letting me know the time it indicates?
4:11
